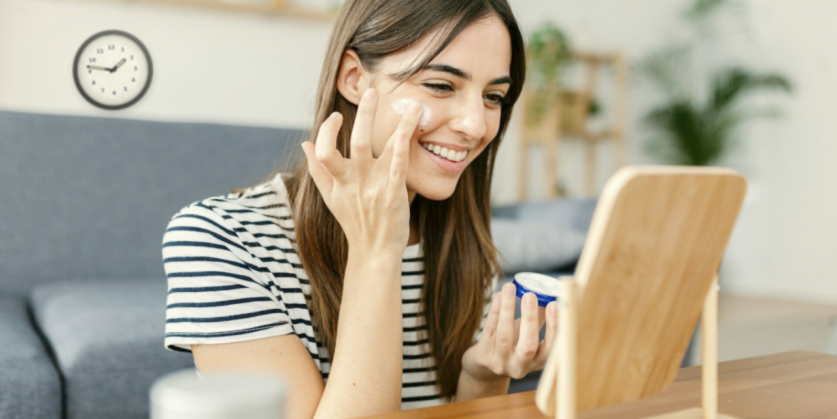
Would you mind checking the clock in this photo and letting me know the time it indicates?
1:47
